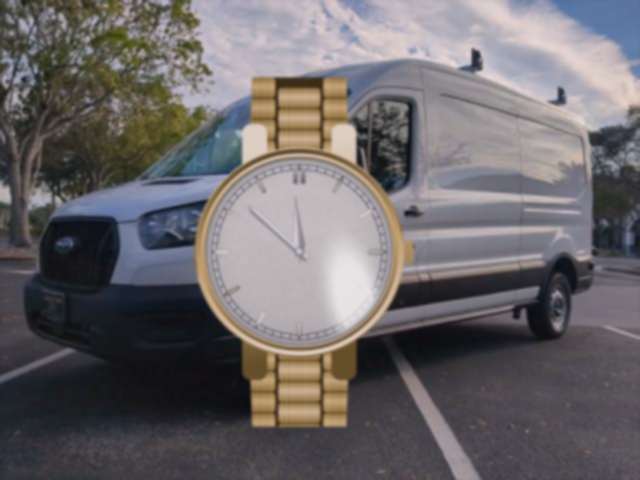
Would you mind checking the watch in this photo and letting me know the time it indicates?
11:52
